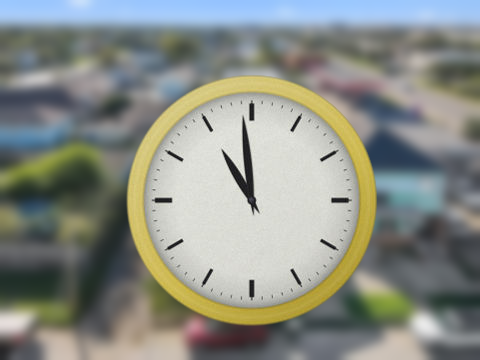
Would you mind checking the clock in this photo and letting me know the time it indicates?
10:59
